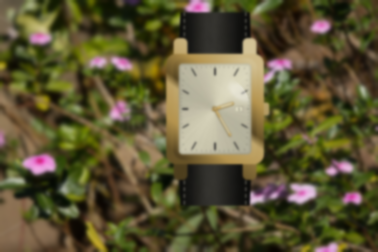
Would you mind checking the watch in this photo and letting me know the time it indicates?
2:25
